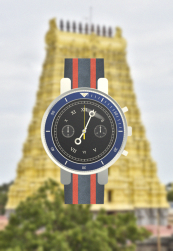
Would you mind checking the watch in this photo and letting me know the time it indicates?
7:04
